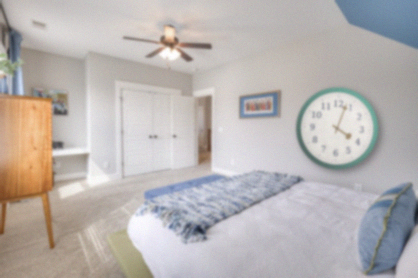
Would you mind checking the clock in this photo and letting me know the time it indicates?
4:03
